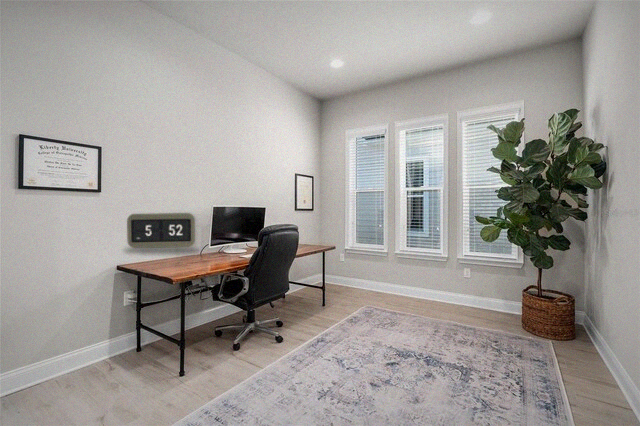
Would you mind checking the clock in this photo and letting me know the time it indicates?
5:52
